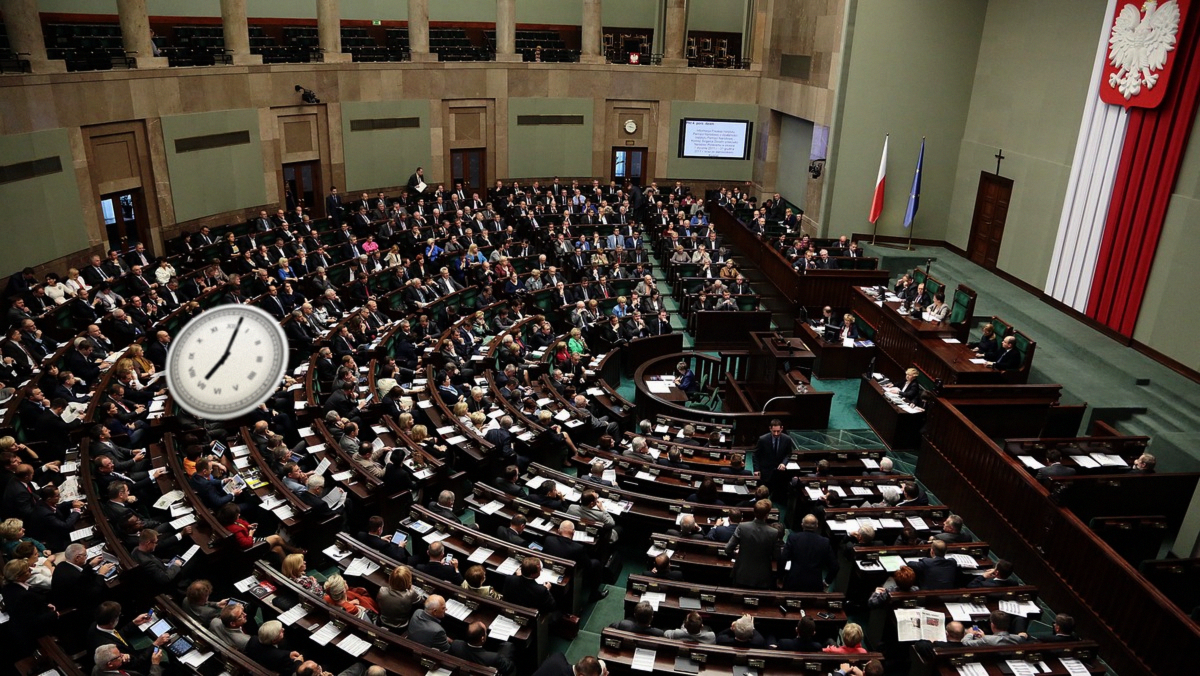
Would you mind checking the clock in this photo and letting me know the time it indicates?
7:02
